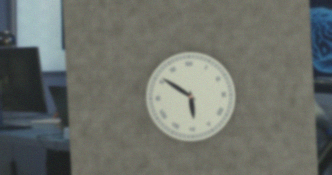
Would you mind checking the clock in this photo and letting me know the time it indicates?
5:51
